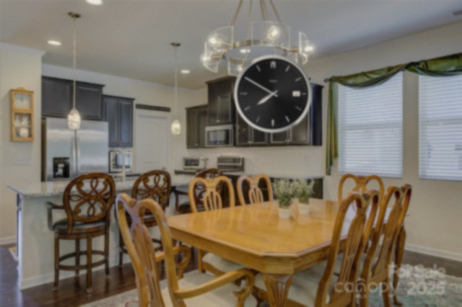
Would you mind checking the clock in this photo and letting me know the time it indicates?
7:50
